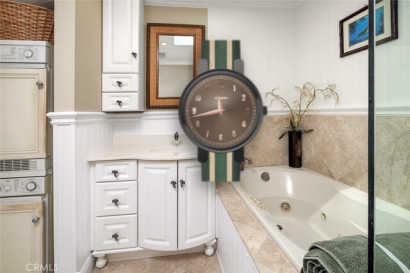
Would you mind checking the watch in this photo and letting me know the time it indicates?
11:43
